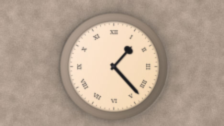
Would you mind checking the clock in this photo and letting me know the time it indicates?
1:23
